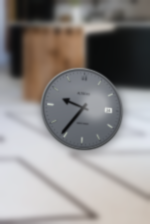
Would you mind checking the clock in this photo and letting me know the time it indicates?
9:36
